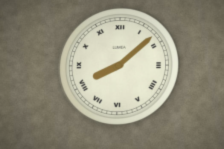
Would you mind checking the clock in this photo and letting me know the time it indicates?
8:08
